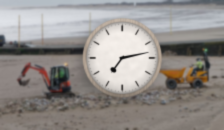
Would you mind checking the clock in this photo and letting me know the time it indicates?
7:13
